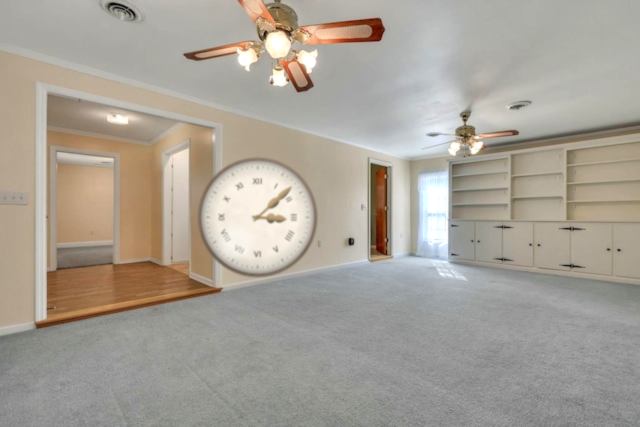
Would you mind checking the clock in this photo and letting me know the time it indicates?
3:08
